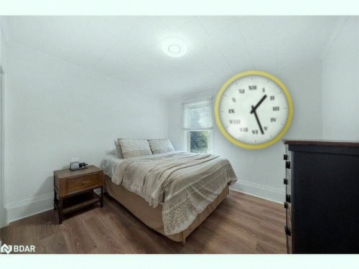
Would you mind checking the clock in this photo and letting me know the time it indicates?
1:27
